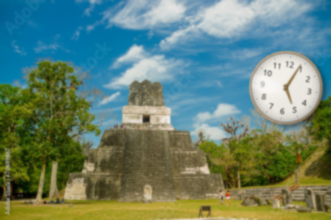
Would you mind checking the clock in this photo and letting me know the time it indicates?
5:04
